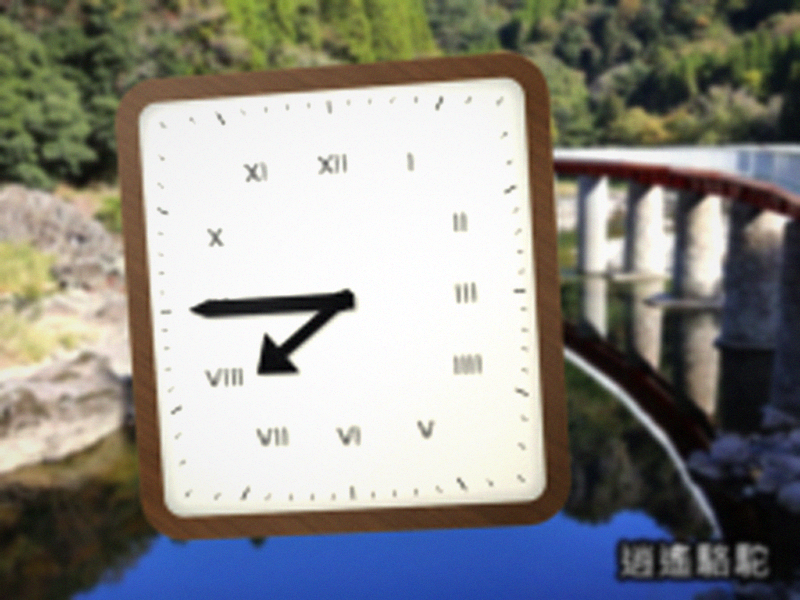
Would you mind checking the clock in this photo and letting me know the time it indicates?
7:45
